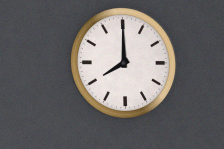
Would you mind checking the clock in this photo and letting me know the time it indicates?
8:00
